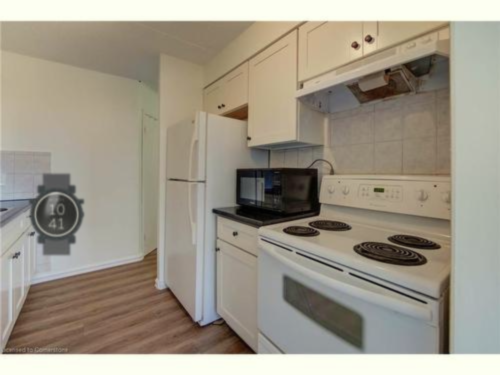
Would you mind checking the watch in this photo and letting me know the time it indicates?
10:41
